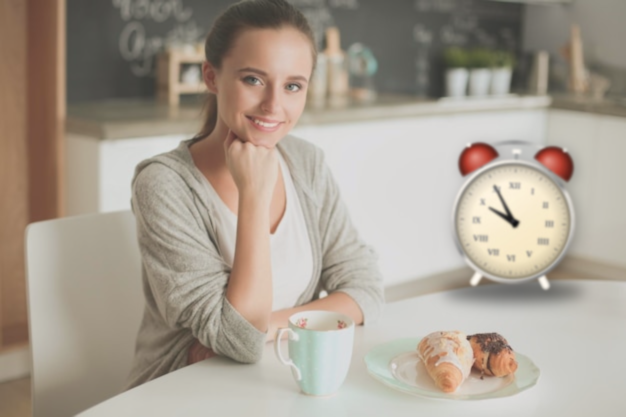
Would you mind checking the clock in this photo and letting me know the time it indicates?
9:55
